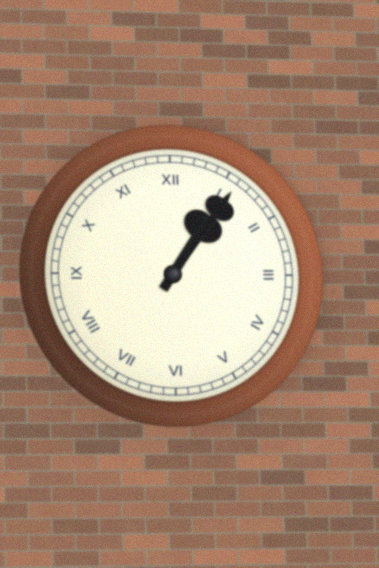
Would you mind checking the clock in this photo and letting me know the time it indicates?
1:06
